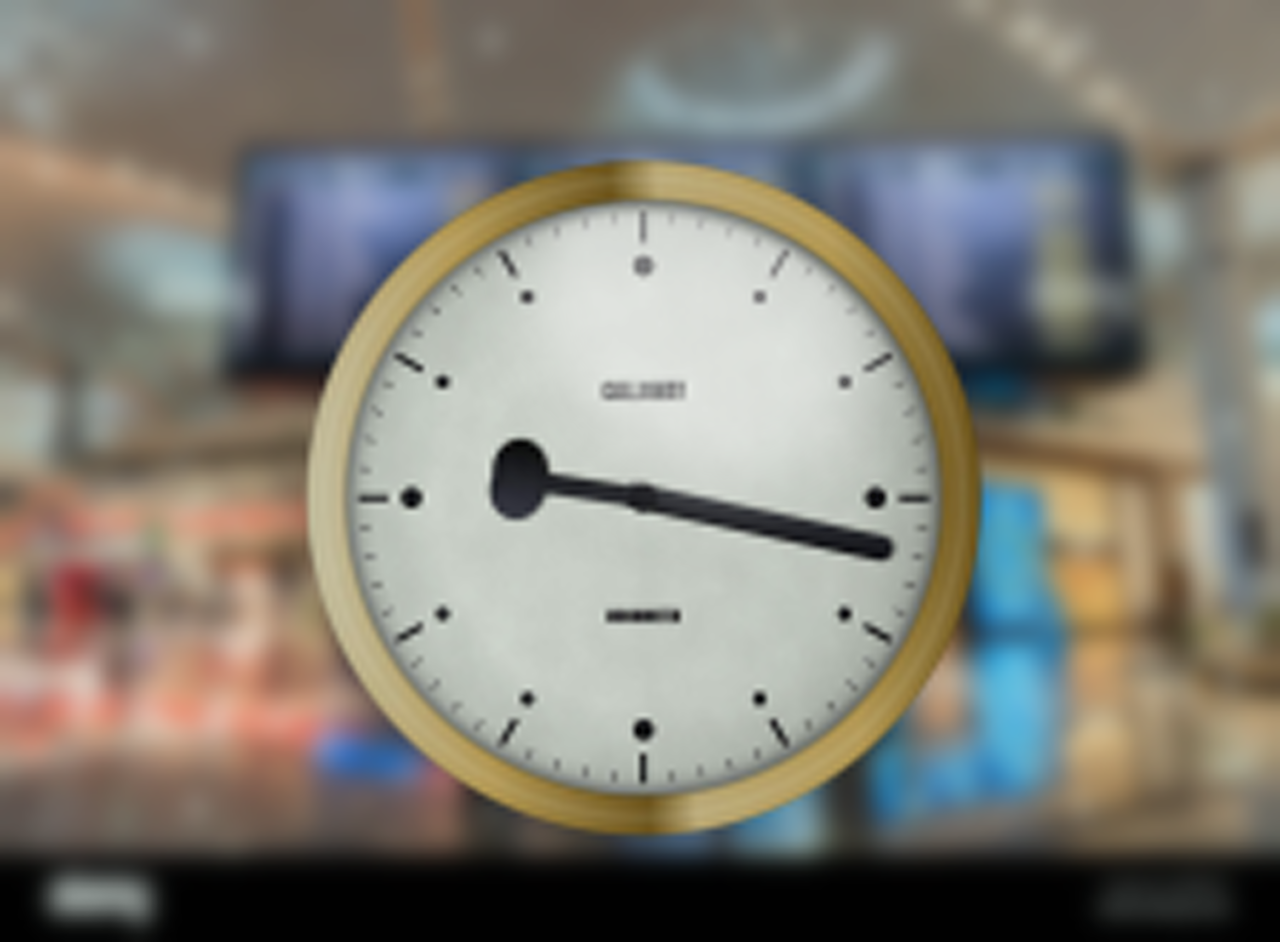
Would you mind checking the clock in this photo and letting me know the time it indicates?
9:17
